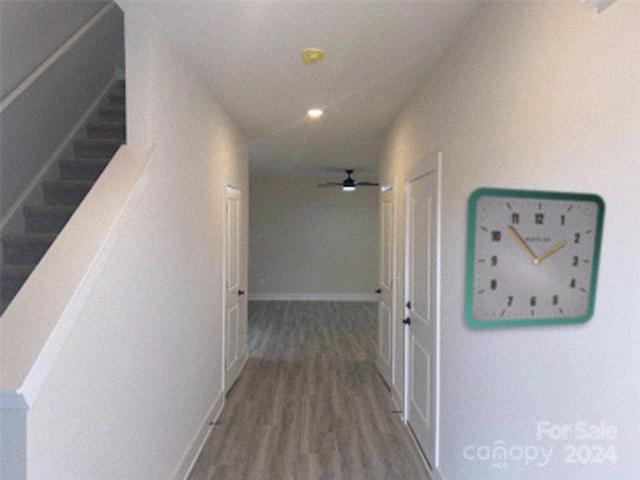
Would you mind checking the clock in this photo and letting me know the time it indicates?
1:53
